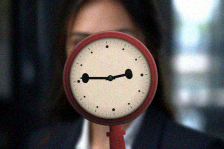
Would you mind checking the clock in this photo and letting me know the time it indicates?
2:46
